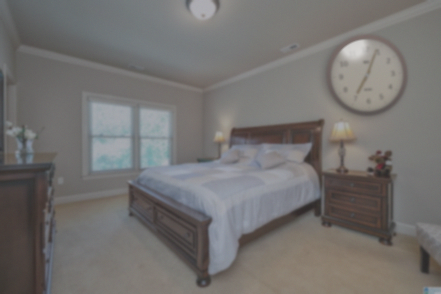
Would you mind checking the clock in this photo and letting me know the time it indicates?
7:04
